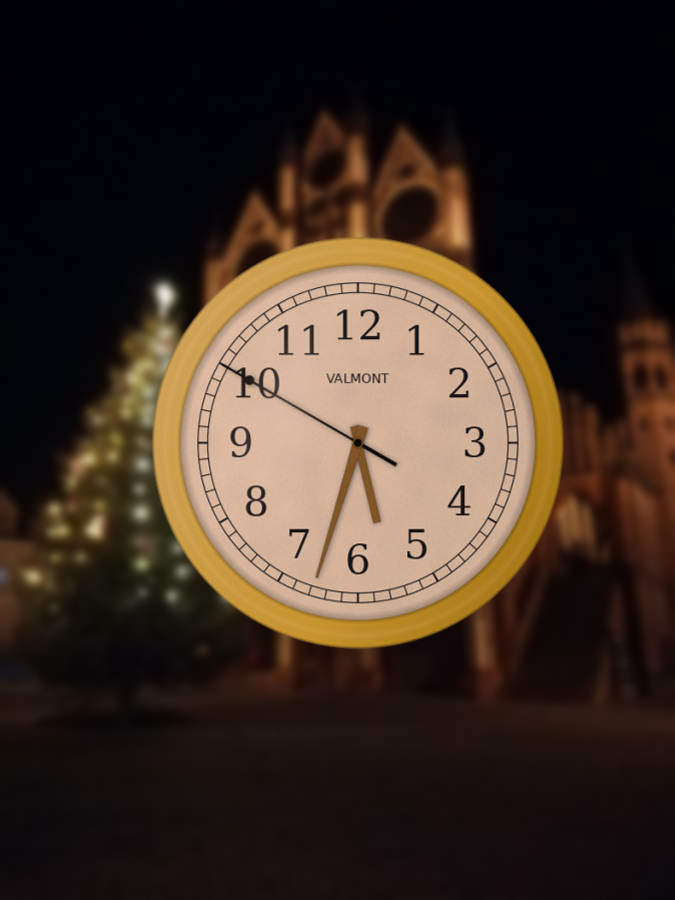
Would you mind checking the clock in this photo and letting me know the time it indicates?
5:32:50
